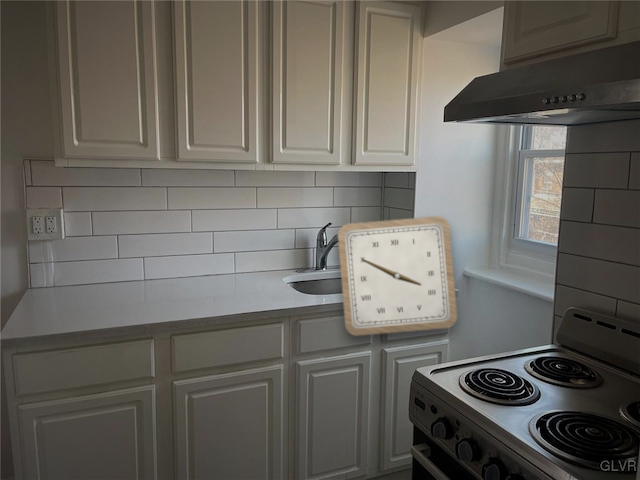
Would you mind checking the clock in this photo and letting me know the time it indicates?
3:50
